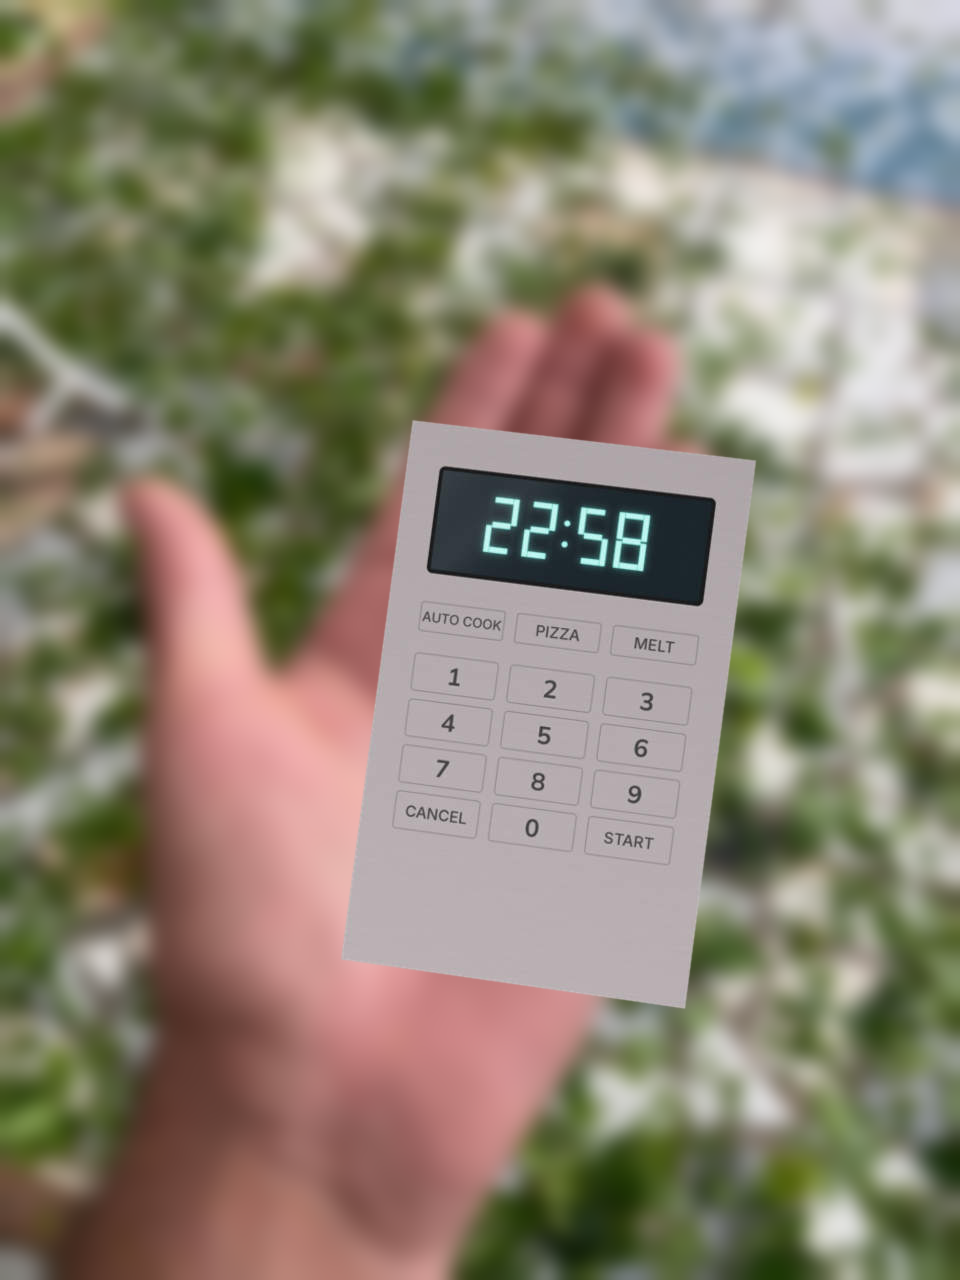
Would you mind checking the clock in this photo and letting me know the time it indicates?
22:58
